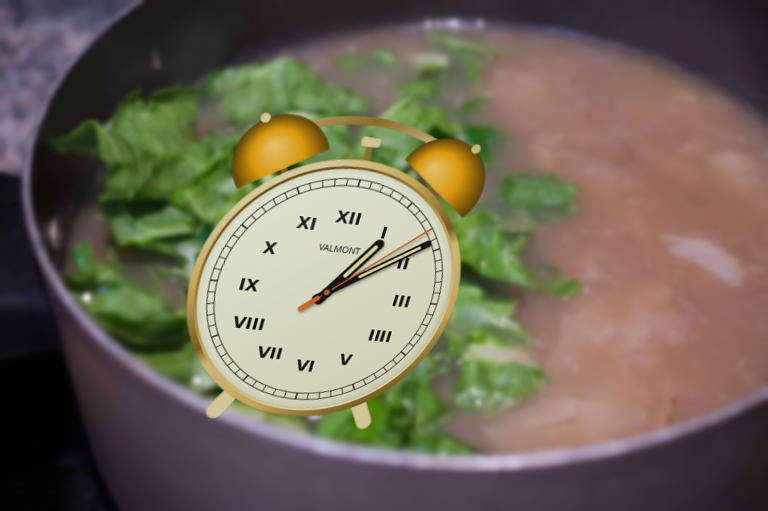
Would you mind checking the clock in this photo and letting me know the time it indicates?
1:09:08
